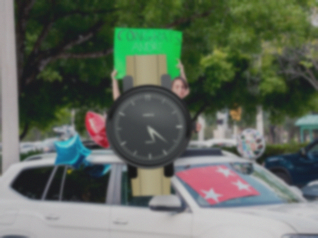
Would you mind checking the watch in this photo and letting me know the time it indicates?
5:22
